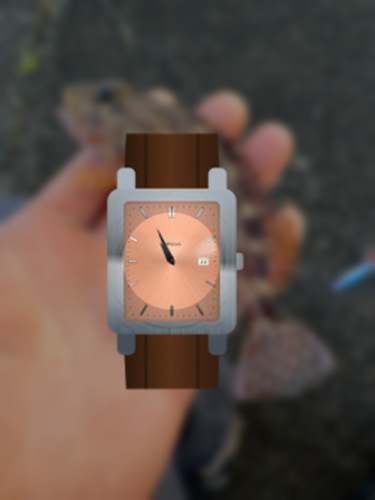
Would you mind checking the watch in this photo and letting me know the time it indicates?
10:56
